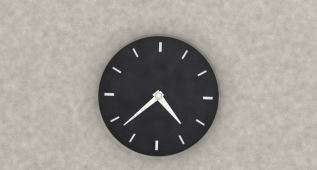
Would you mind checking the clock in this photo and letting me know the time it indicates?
4:38
